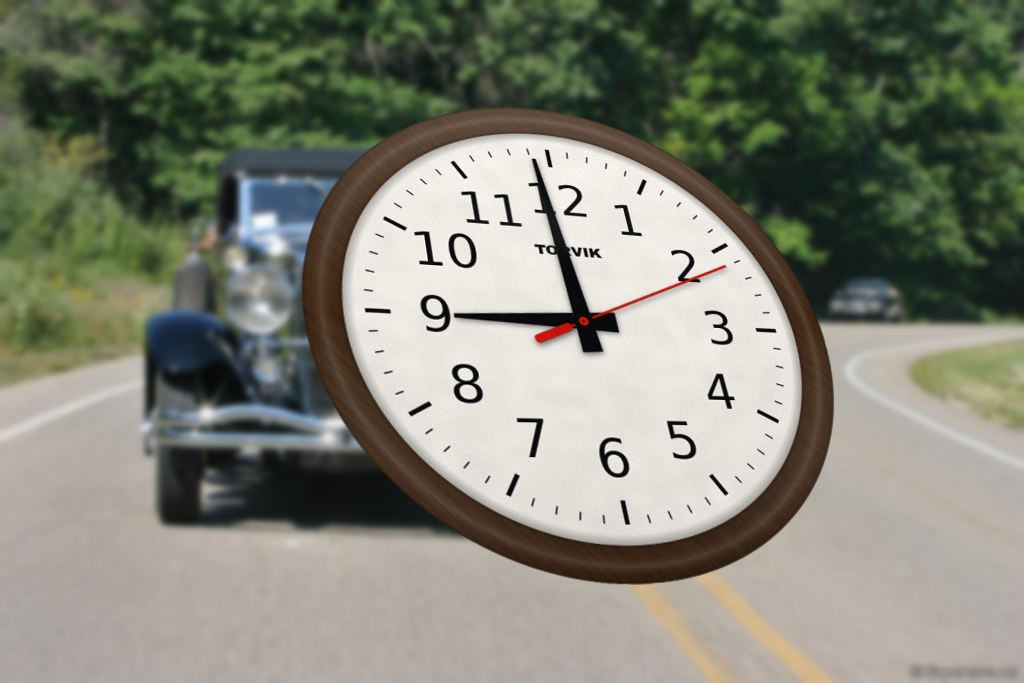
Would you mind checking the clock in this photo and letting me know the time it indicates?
8:59:11
